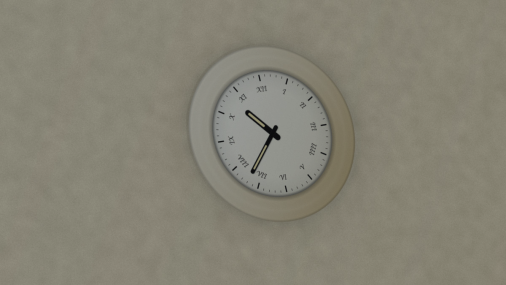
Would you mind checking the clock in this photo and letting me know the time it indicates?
10:37
